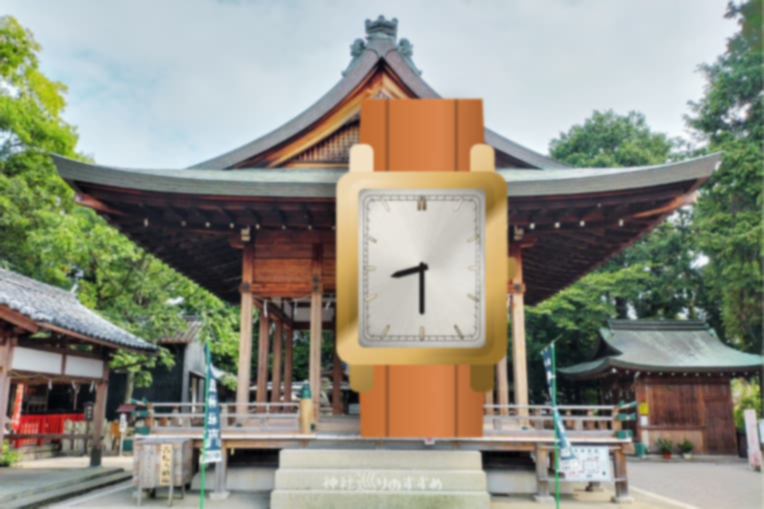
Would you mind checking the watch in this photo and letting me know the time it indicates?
8:30
